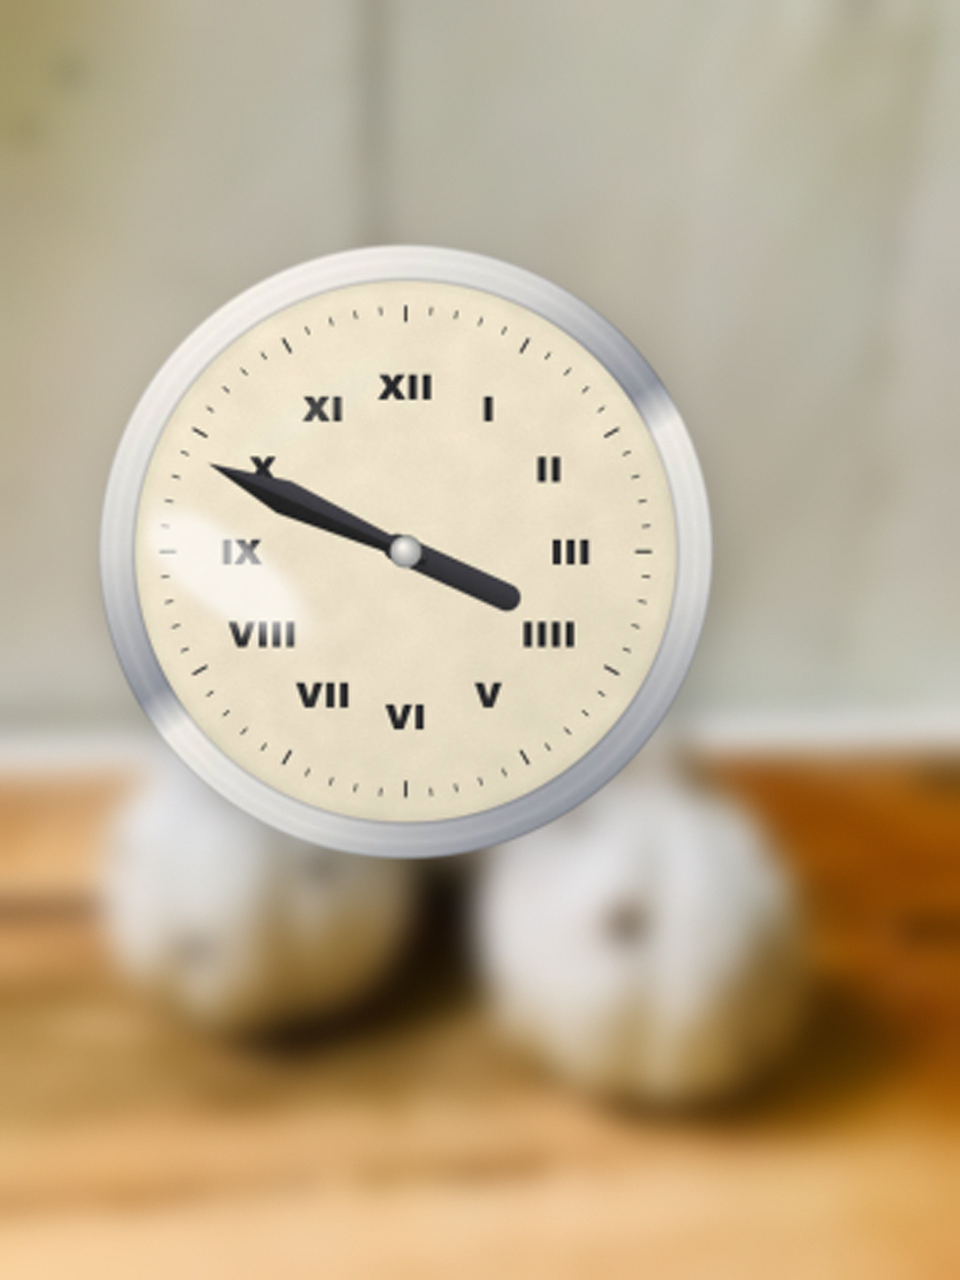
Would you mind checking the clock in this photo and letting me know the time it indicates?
3:49
